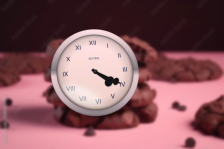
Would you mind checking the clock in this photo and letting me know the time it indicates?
4:20
